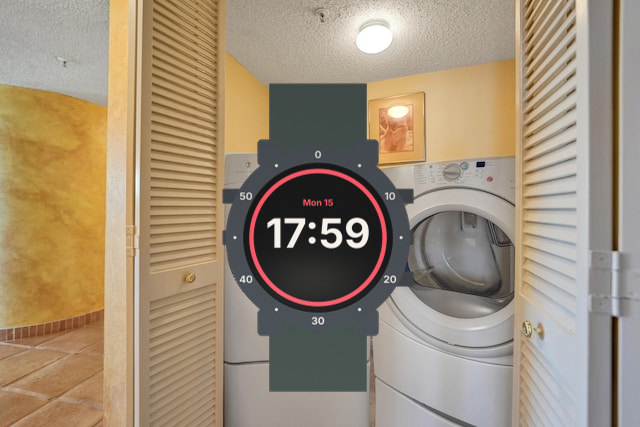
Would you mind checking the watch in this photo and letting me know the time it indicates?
17:59
